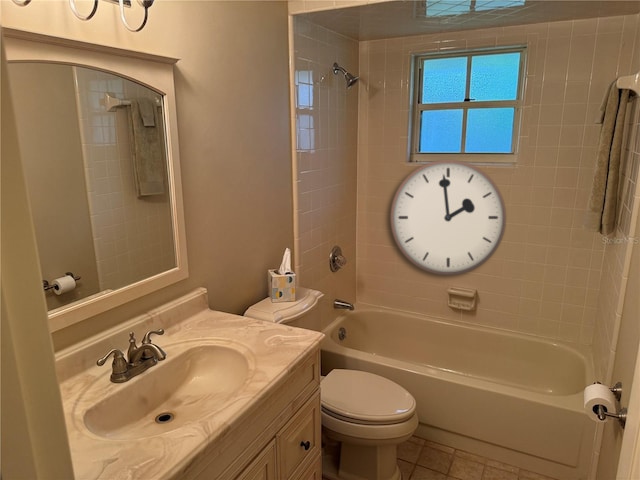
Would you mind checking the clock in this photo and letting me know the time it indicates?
1:59
